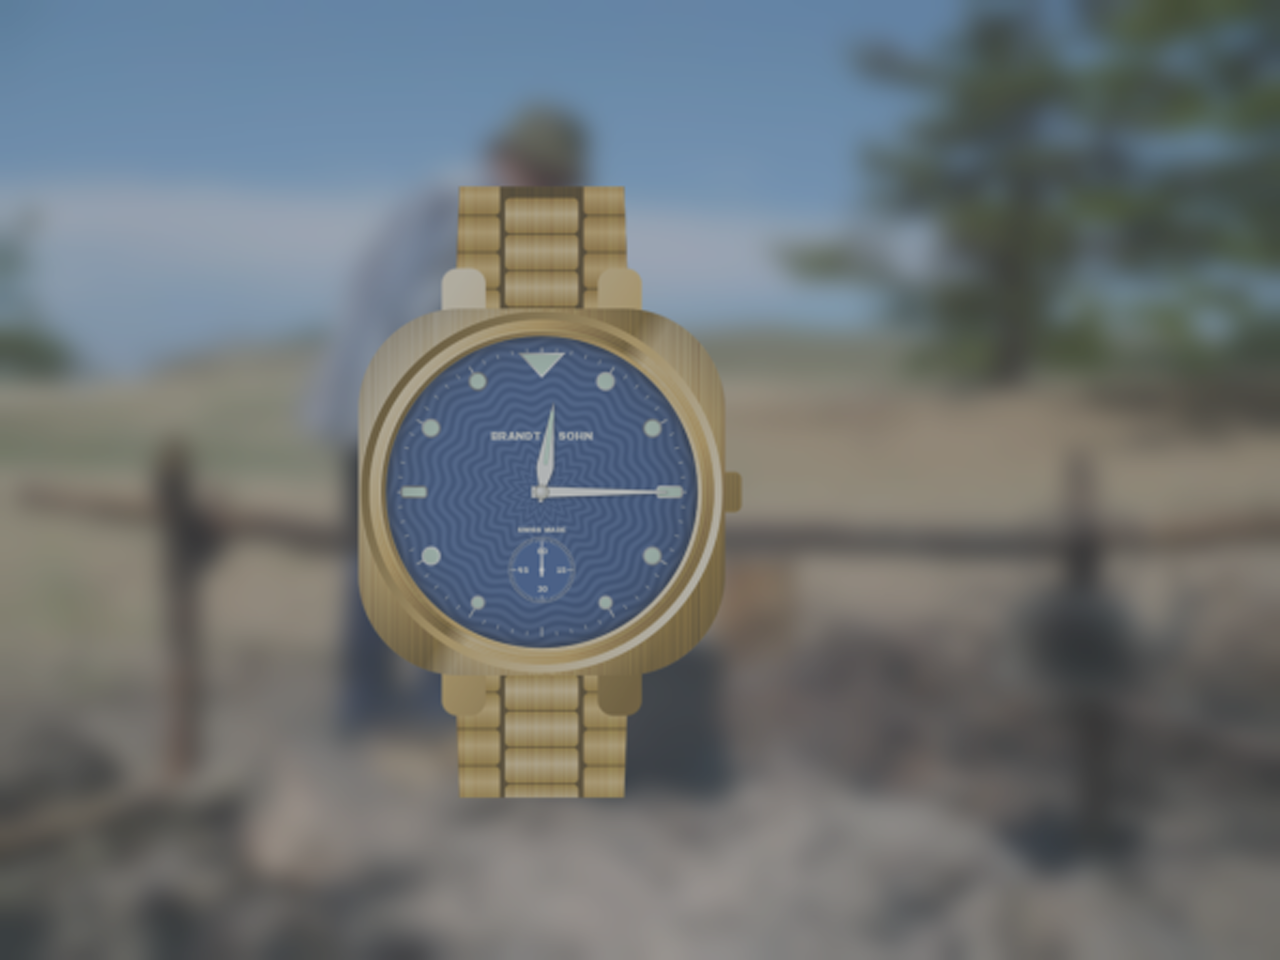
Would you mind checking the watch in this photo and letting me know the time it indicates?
12:15
